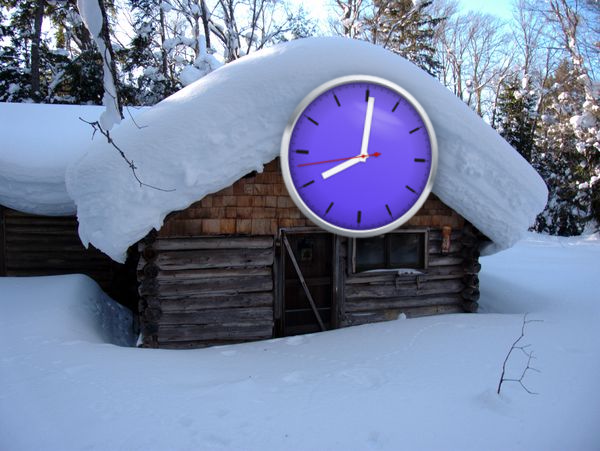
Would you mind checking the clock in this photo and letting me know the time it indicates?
8:00:43
